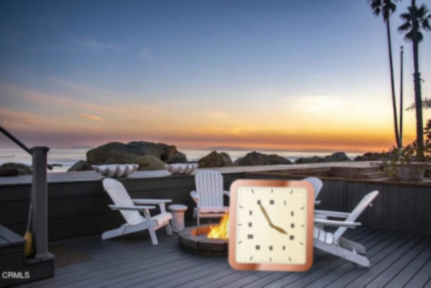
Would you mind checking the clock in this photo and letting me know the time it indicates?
3:55
